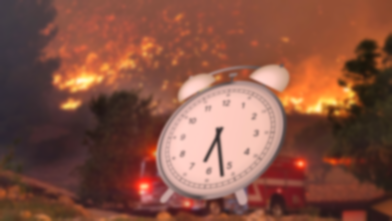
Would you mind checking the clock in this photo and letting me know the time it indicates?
6:27
